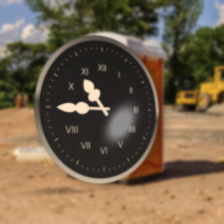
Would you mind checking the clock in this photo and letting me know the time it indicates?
10:45
